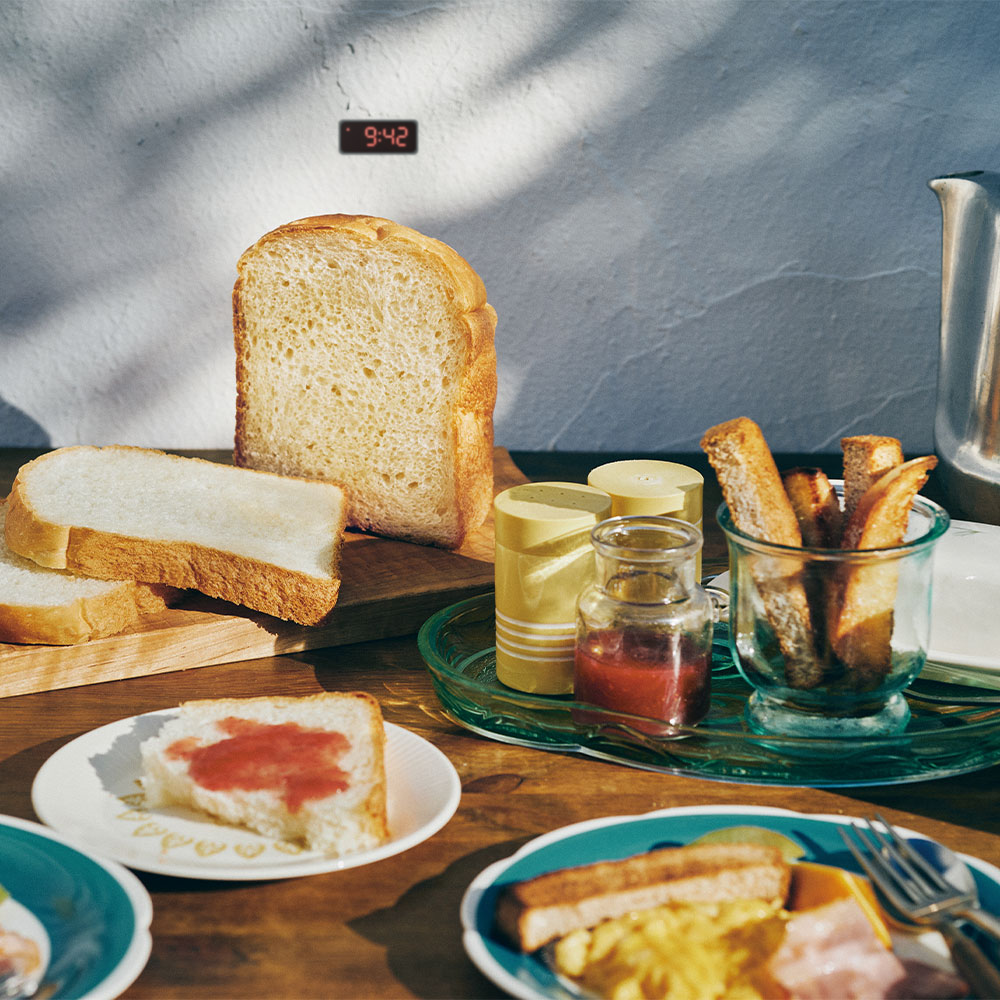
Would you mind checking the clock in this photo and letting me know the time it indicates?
9:42
